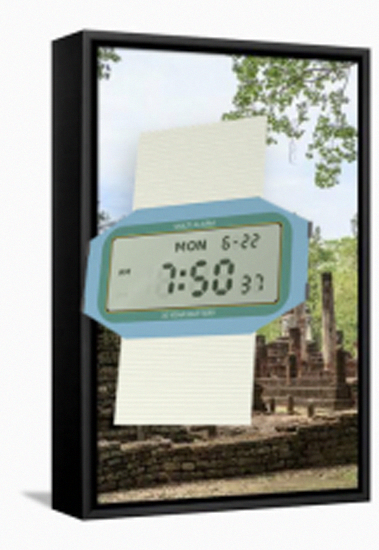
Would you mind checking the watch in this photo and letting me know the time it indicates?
7:50:37
